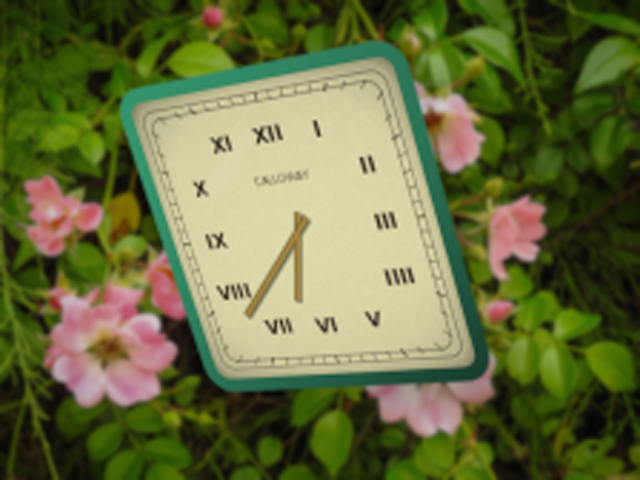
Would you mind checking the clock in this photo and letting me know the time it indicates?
6:38
